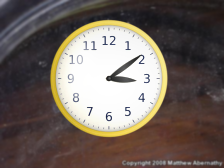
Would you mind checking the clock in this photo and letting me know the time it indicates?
3:09
